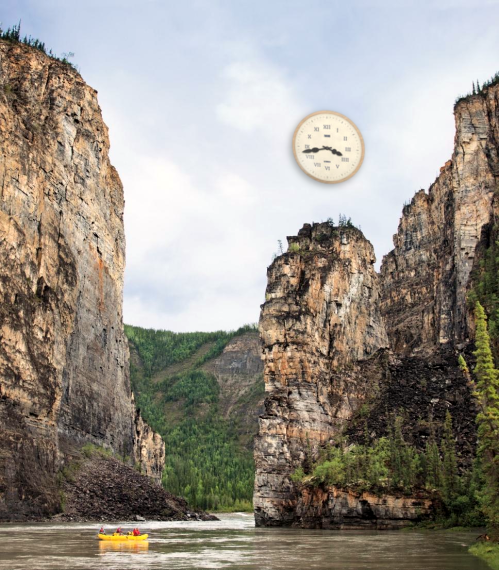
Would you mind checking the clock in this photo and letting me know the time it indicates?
3:43
